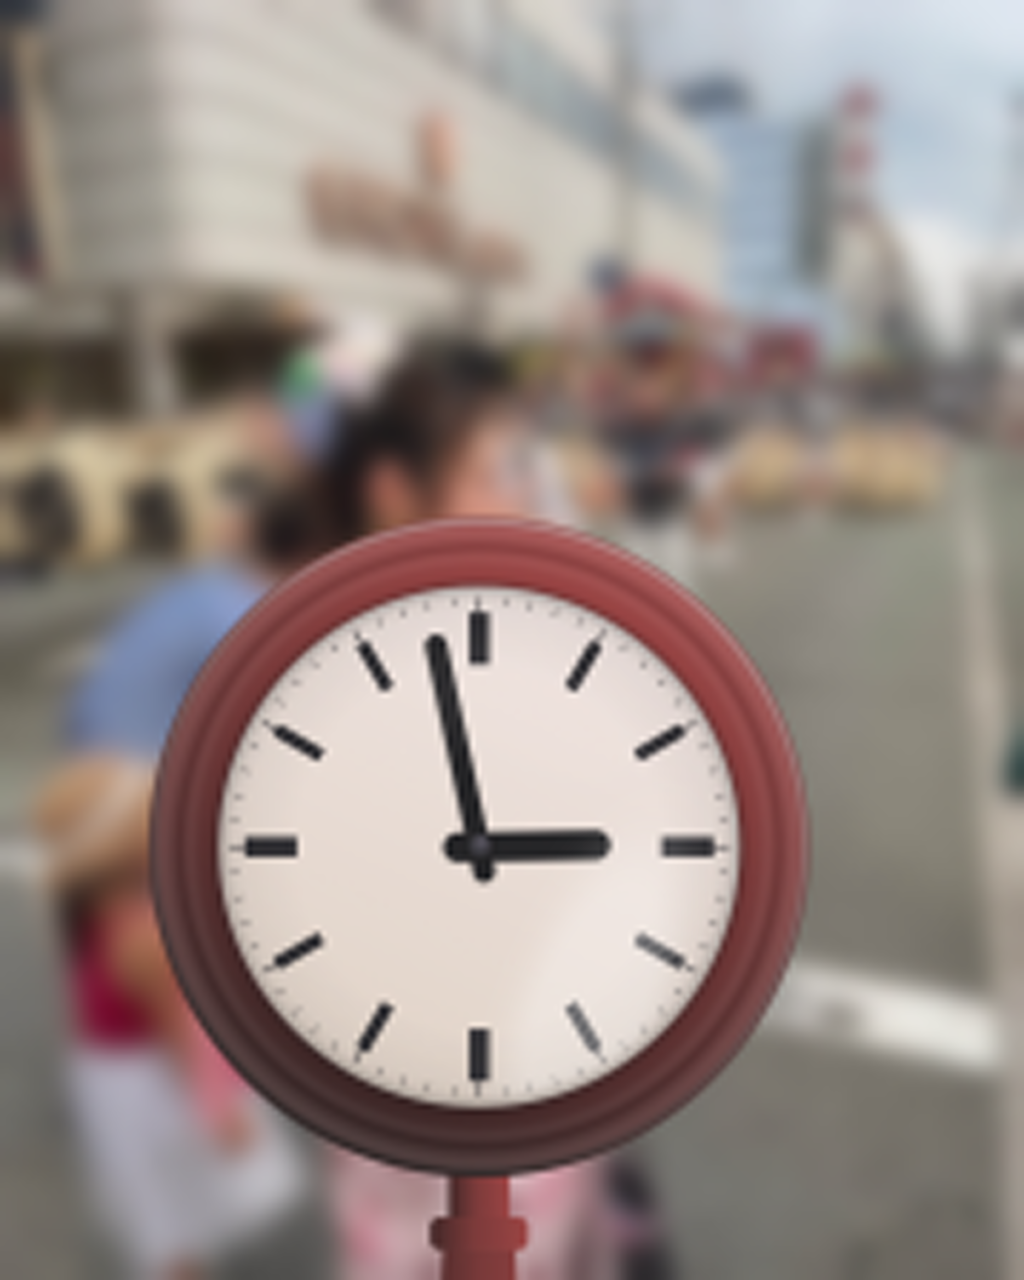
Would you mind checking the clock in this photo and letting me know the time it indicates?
2:58
